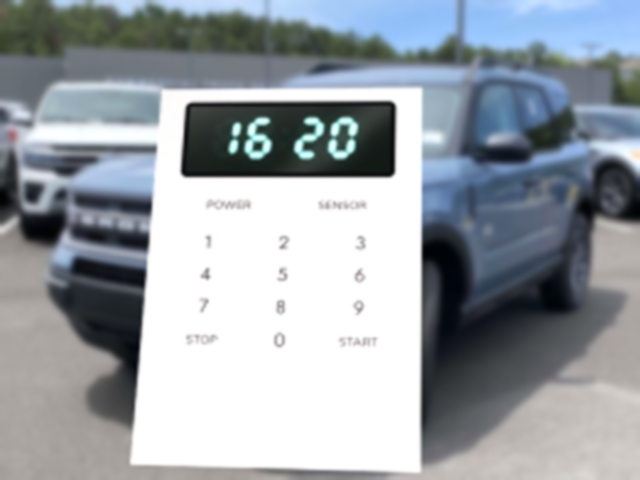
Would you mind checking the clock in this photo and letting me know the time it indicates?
16:20
